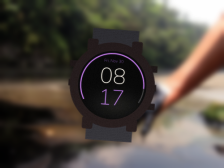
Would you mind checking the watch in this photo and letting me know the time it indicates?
8:17
